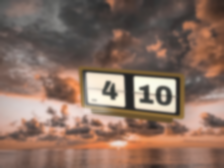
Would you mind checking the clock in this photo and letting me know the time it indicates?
4:10
